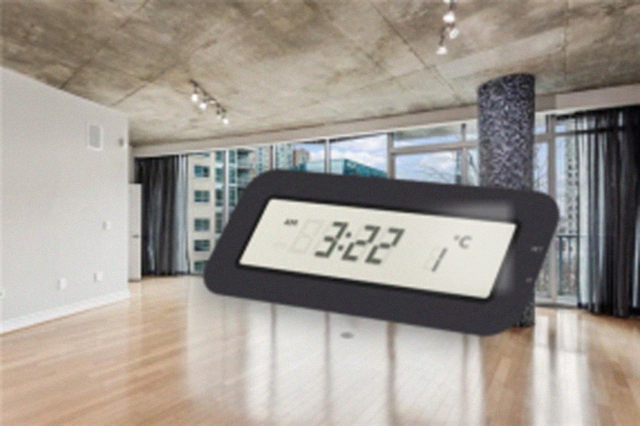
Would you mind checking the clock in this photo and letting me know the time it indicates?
3:22
